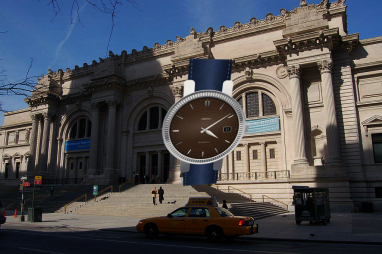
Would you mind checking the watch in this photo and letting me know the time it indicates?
4:09
